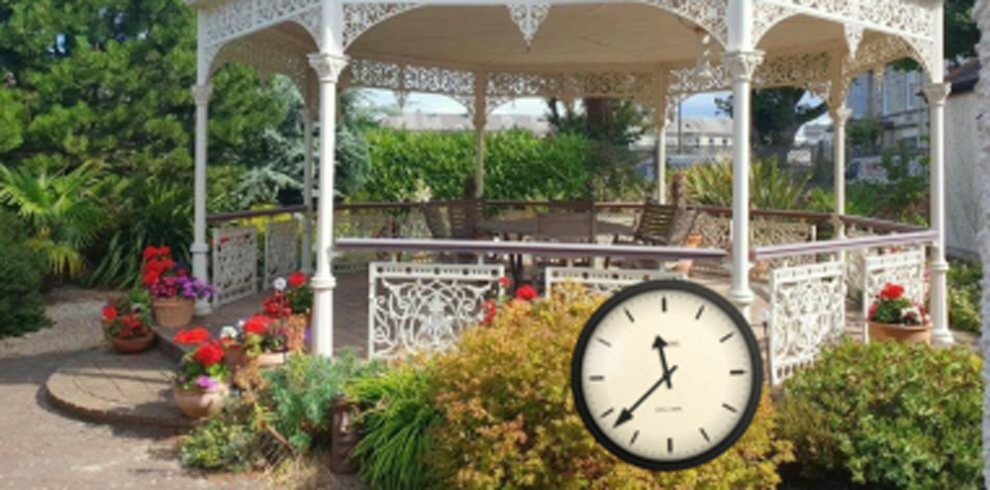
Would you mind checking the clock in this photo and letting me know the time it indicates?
11:38
